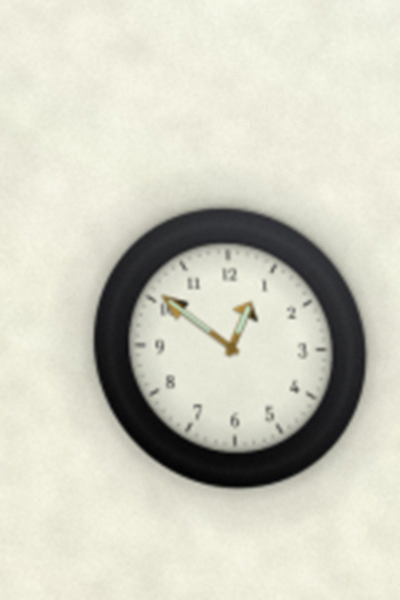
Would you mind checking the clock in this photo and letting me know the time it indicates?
12:51
